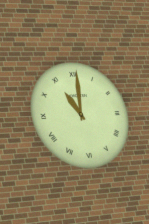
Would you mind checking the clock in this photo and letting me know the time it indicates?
11:01
